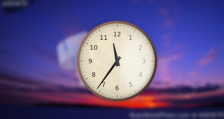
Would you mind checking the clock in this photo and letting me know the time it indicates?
11:36
